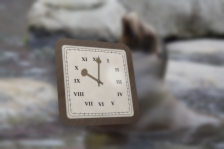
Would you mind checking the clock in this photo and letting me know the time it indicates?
10:01
